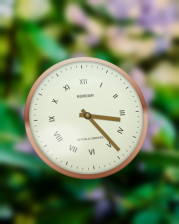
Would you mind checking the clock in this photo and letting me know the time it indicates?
3:24
